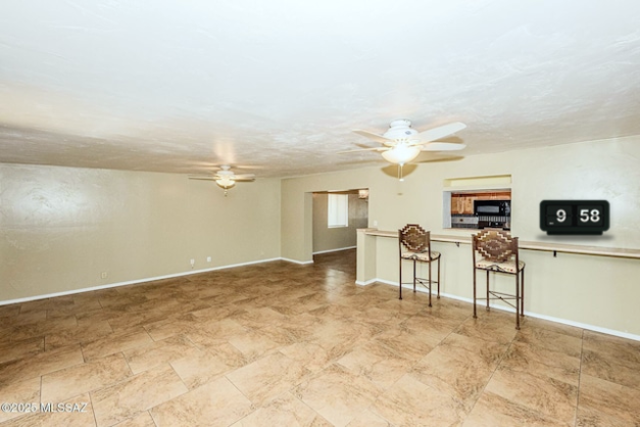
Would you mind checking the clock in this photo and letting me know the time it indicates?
9:58
